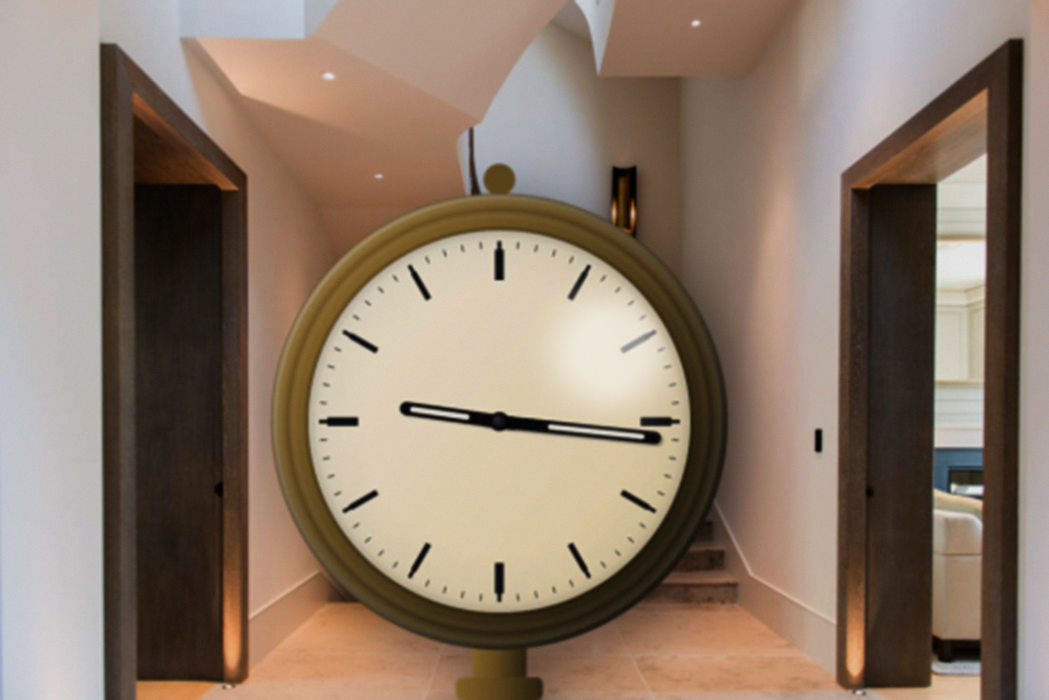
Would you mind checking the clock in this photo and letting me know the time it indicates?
9:16
